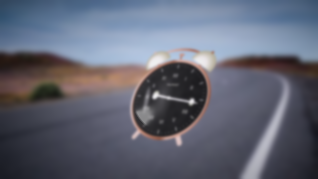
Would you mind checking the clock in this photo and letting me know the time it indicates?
9:16
